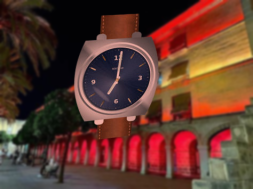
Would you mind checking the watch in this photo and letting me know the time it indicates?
7:01
